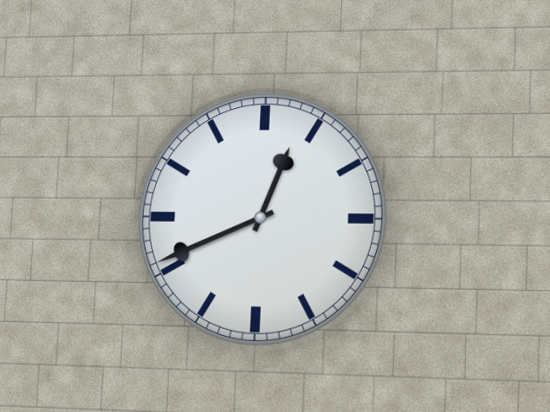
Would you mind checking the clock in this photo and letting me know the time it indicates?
12:41
